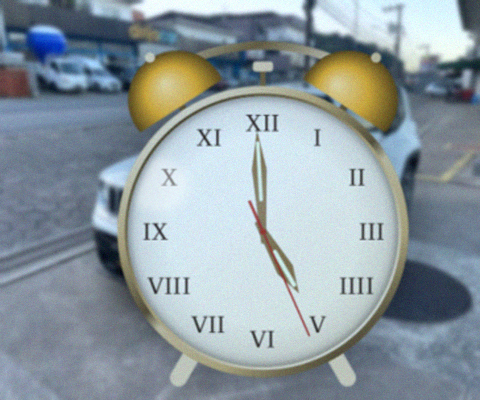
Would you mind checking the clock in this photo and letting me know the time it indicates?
4:59:26
